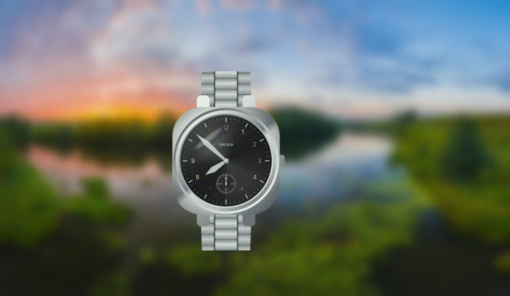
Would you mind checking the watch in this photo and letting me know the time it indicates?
7:52
